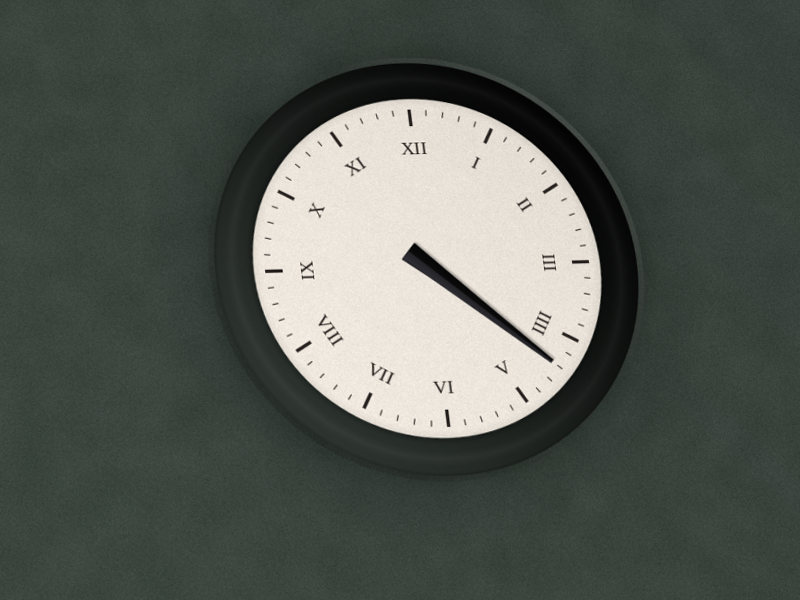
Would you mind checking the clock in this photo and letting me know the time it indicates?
4:22
